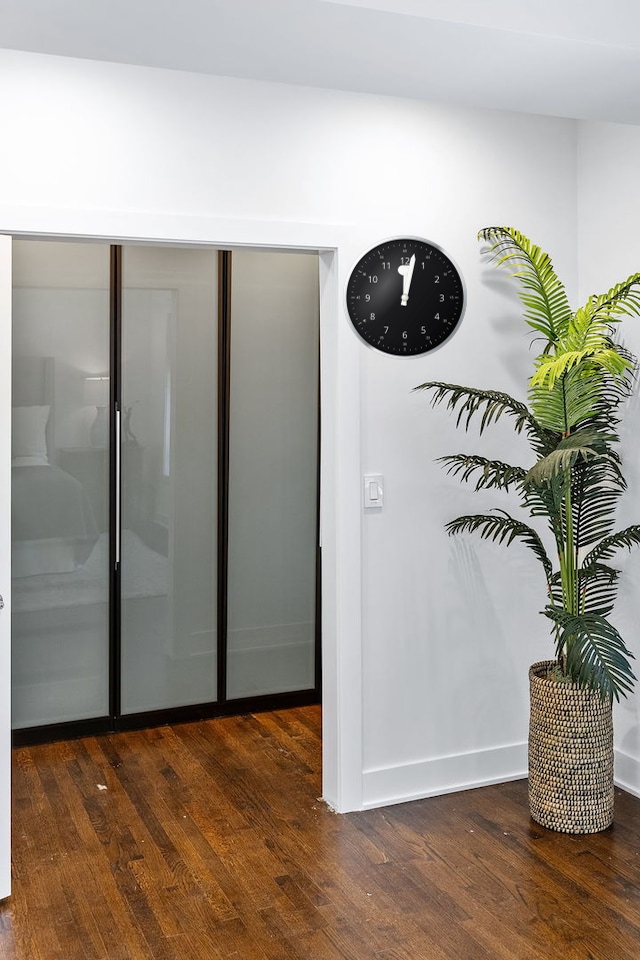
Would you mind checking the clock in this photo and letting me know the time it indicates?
12:02
